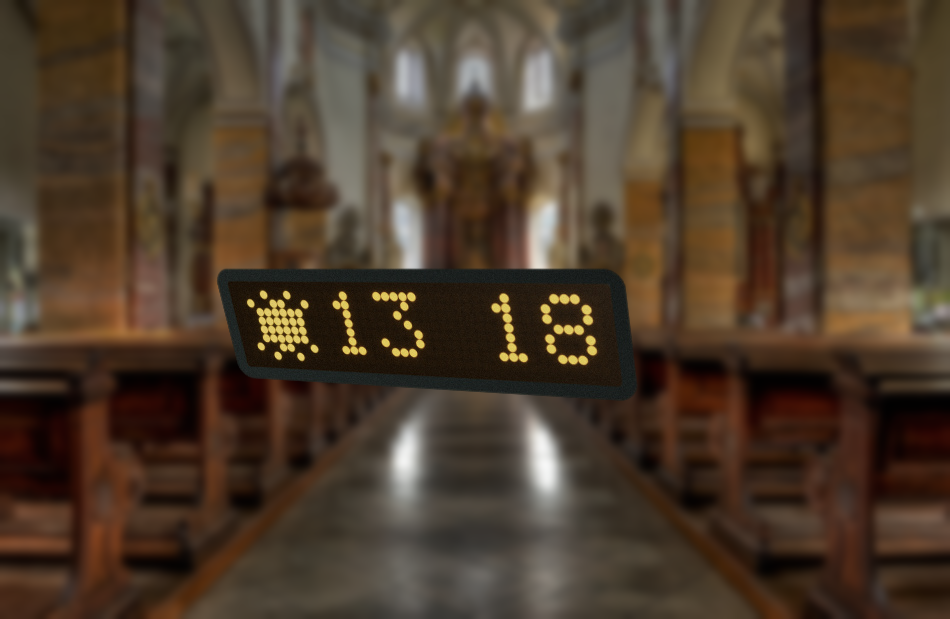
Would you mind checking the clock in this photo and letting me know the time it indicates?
13:18
